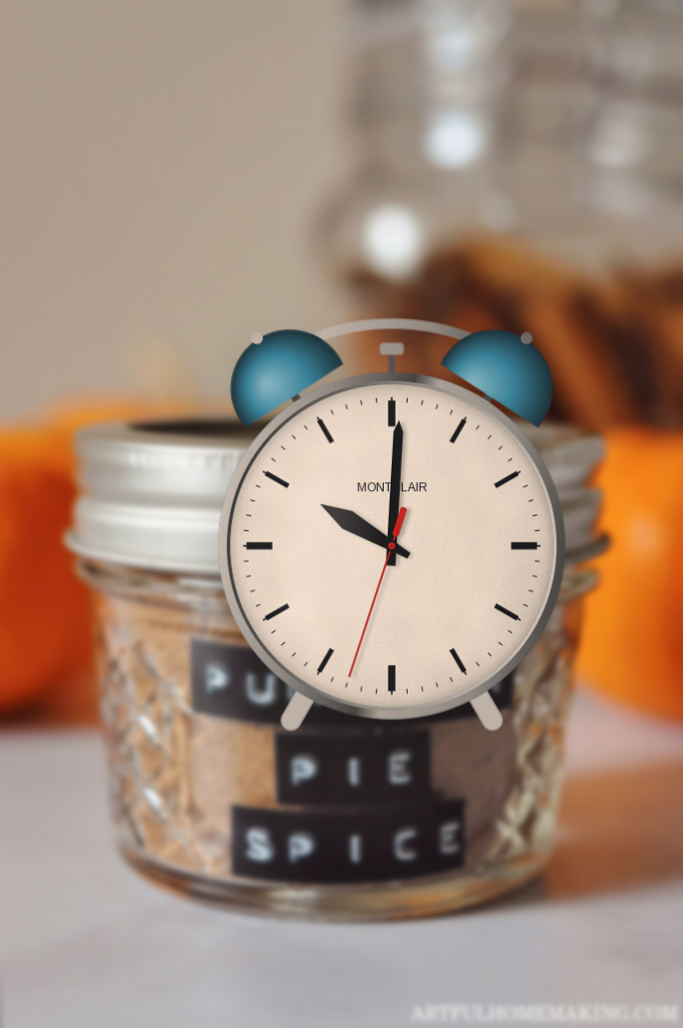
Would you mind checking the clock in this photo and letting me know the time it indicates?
10:00:33
